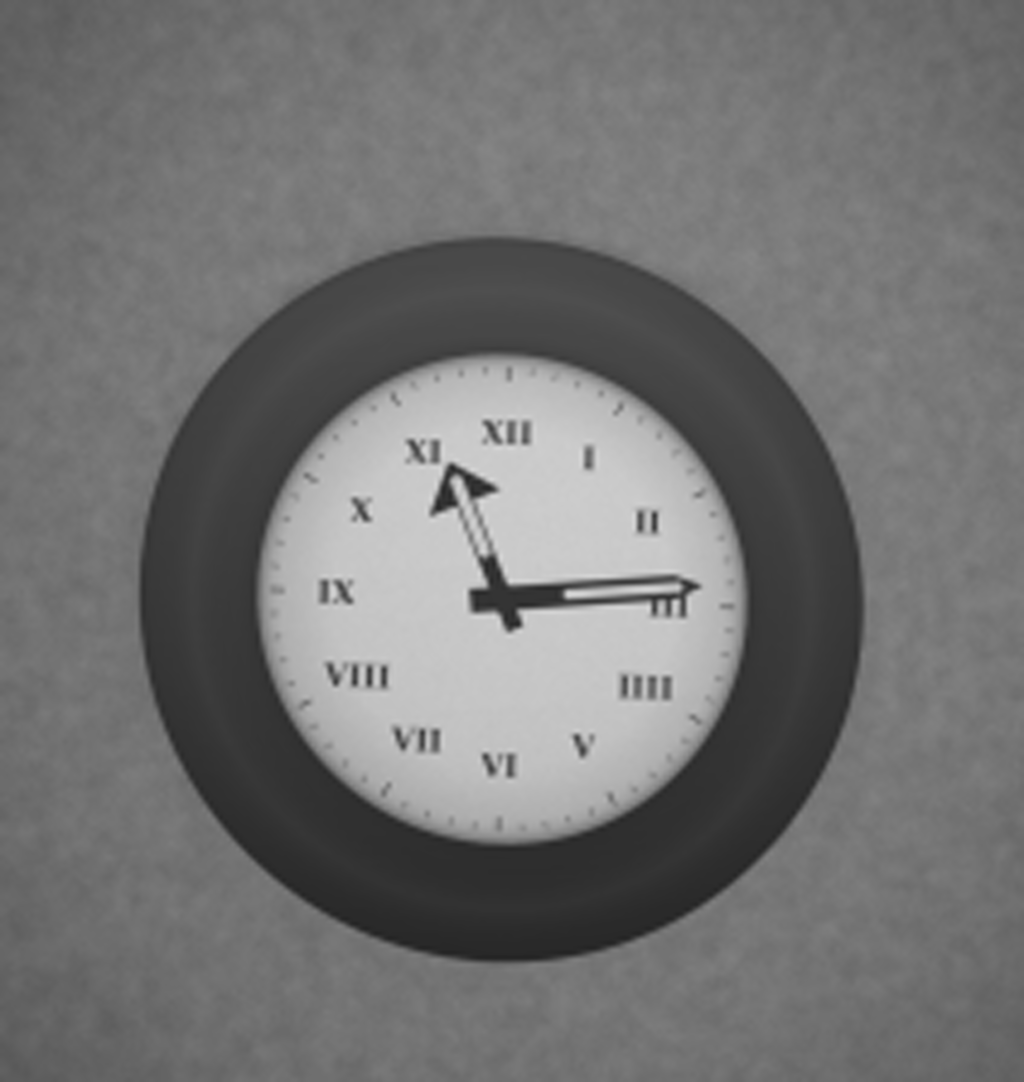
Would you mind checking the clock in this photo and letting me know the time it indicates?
11:14
